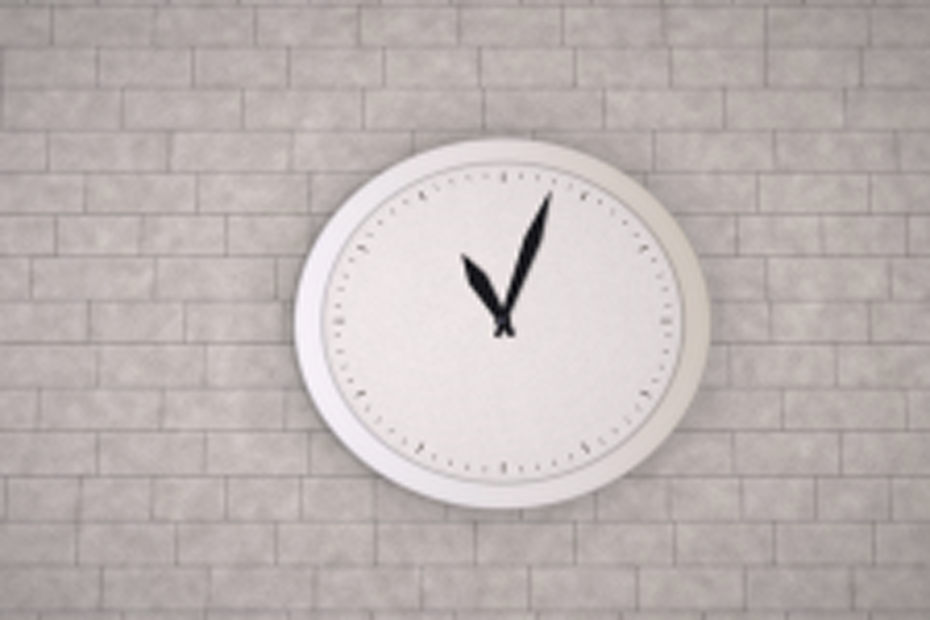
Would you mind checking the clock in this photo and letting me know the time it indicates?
11:03
